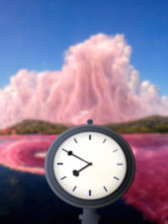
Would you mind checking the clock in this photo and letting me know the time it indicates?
7:50
